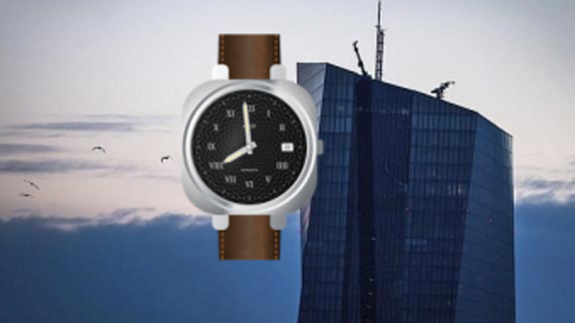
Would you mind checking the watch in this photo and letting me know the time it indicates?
7:59
